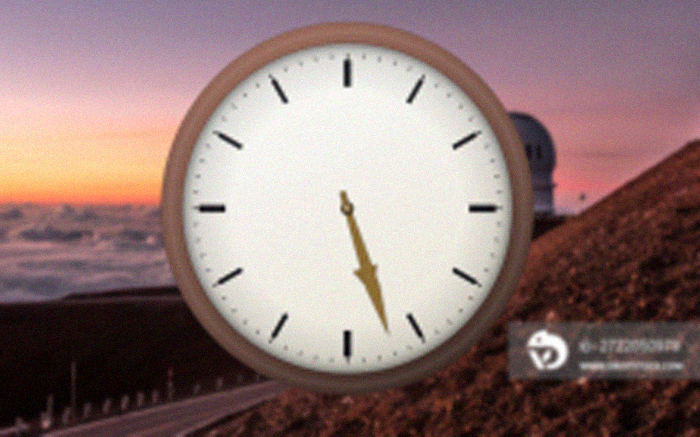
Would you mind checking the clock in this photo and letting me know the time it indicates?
5:27
